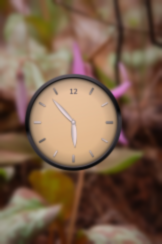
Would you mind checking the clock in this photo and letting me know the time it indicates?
5:53
